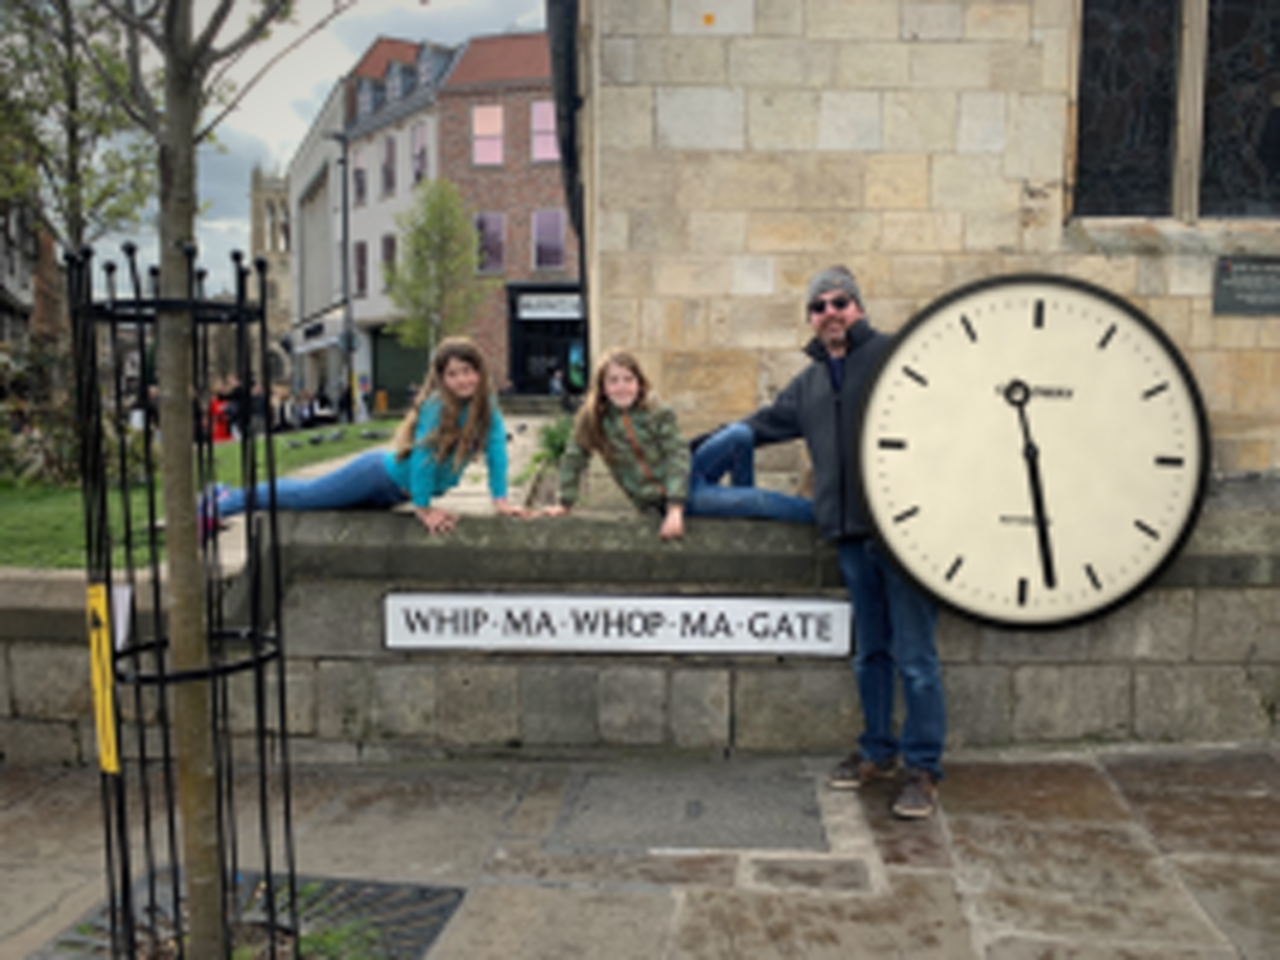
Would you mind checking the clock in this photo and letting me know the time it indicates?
11:28
